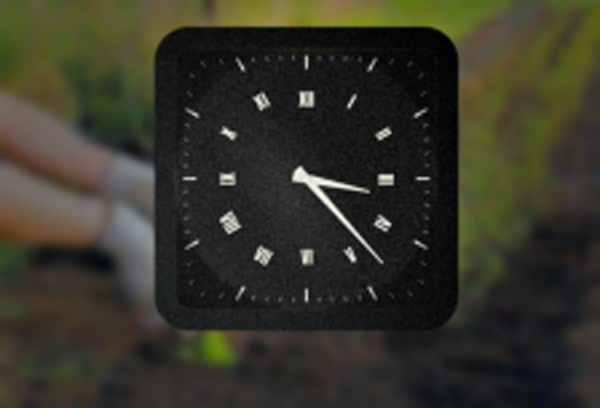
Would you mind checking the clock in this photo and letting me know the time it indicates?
3:23
